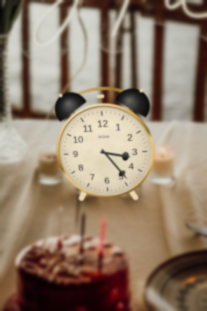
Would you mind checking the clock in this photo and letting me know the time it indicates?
3:24
